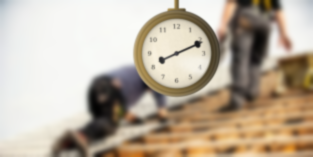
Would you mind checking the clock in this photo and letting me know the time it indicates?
8:11
